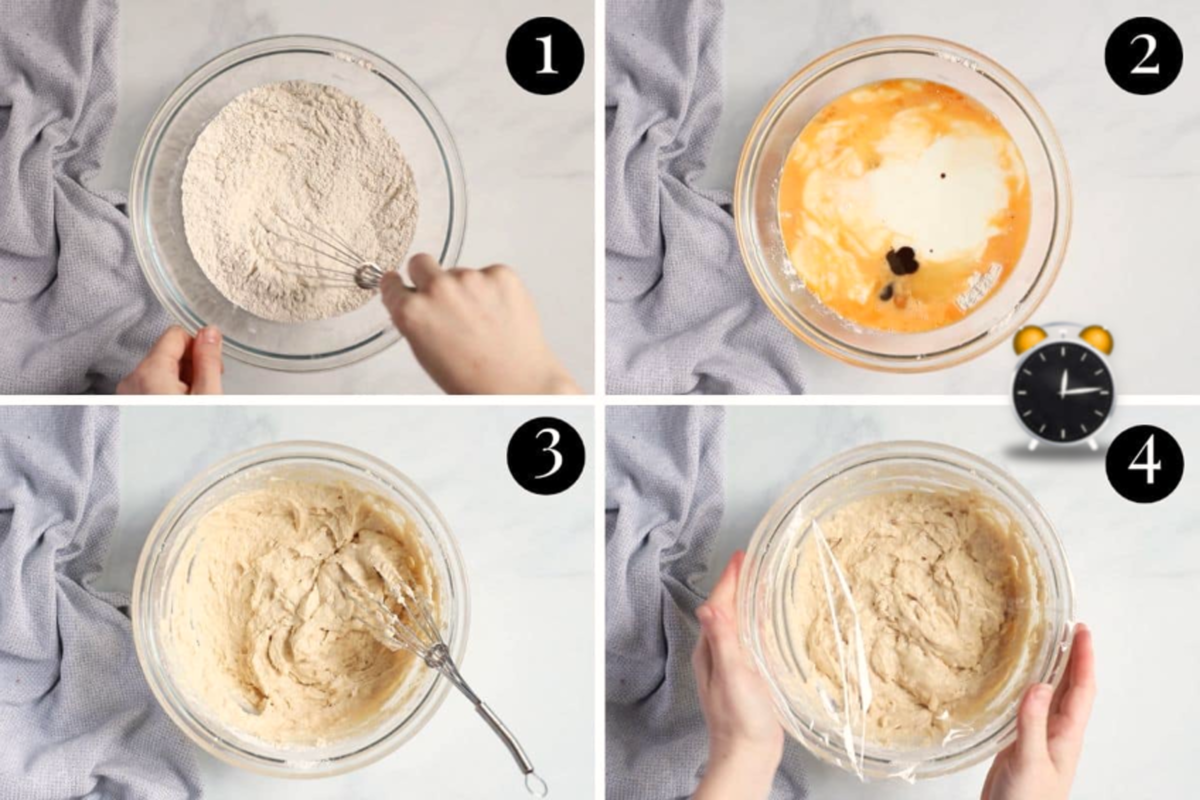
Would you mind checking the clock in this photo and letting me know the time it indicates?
12:14
